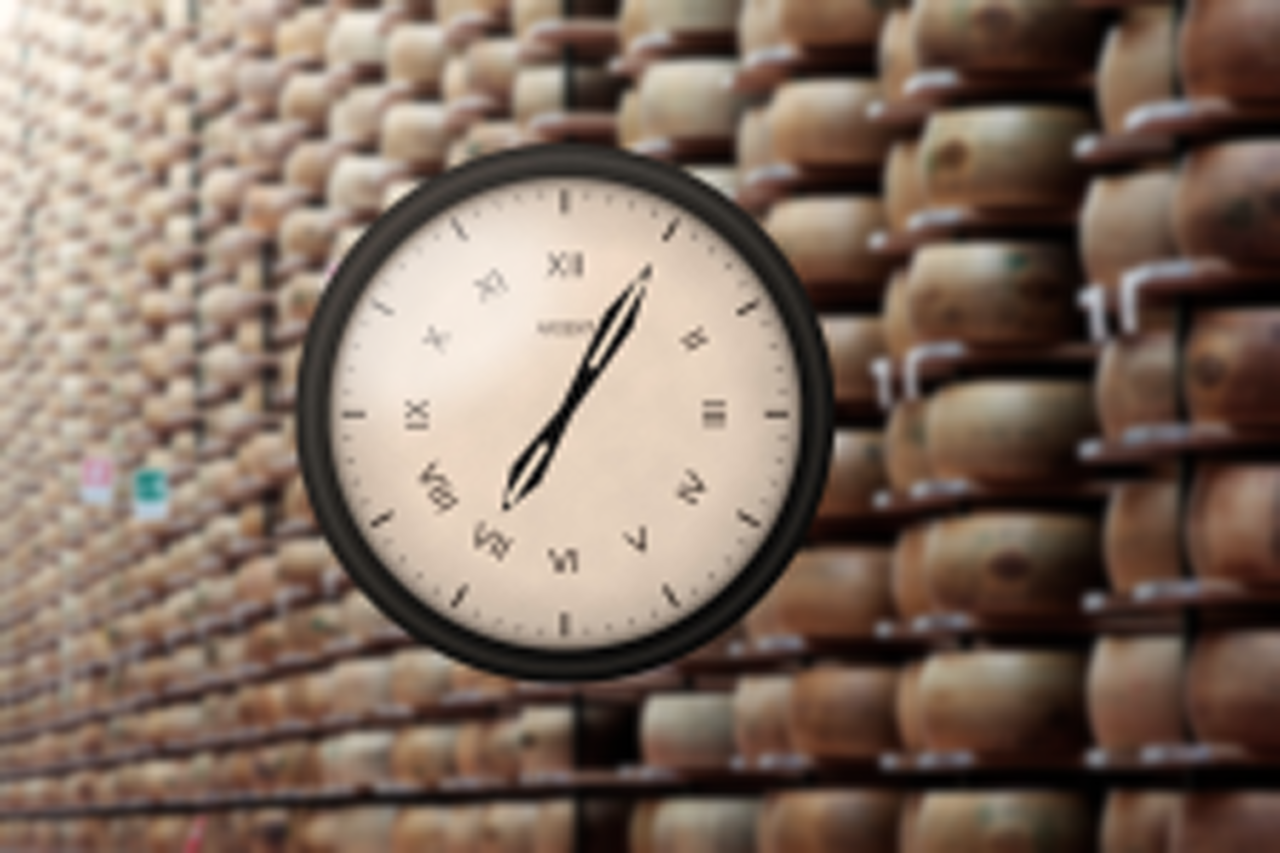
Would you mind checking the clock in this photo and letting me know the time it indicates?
7:05
